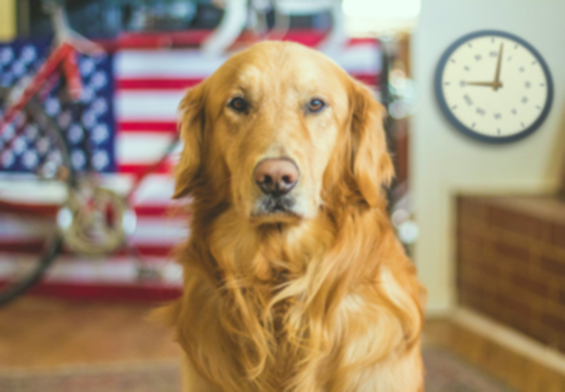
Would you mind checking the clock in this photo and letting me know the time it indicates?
9:02
